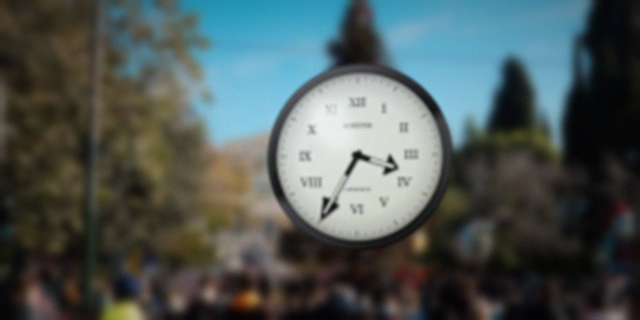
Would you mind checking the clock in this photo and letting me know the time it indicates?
3:35
